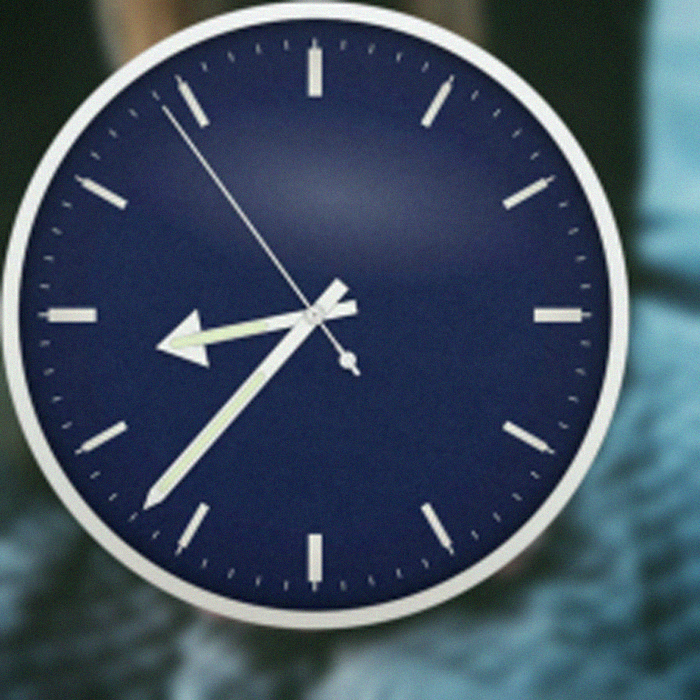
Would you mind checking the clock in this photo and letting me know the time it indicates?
8:36:54
